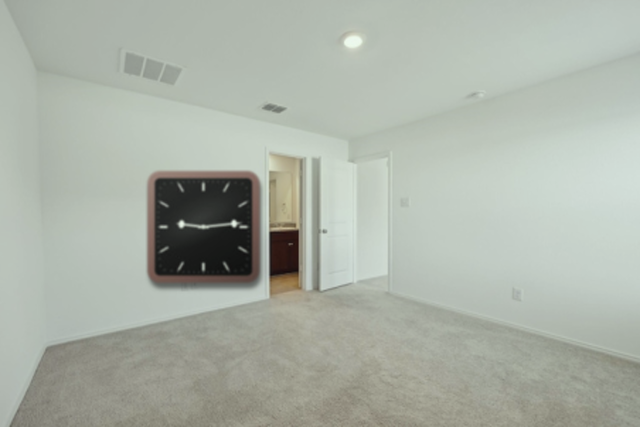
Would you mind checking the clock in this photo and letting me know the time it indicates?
9:14
